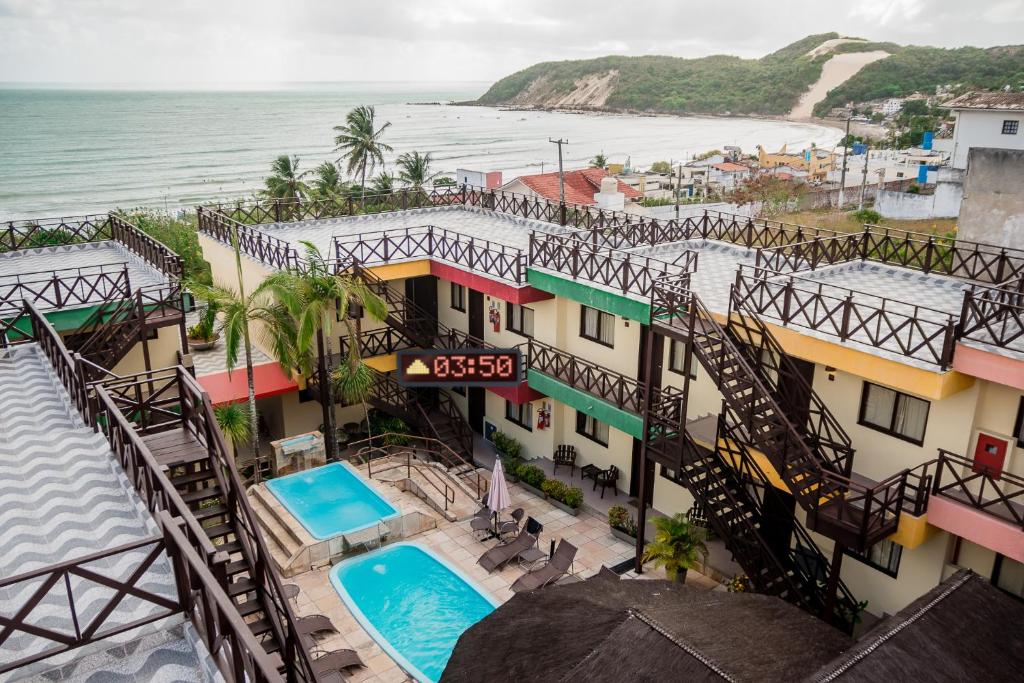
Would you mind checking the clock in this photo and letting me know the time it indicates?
3:50
